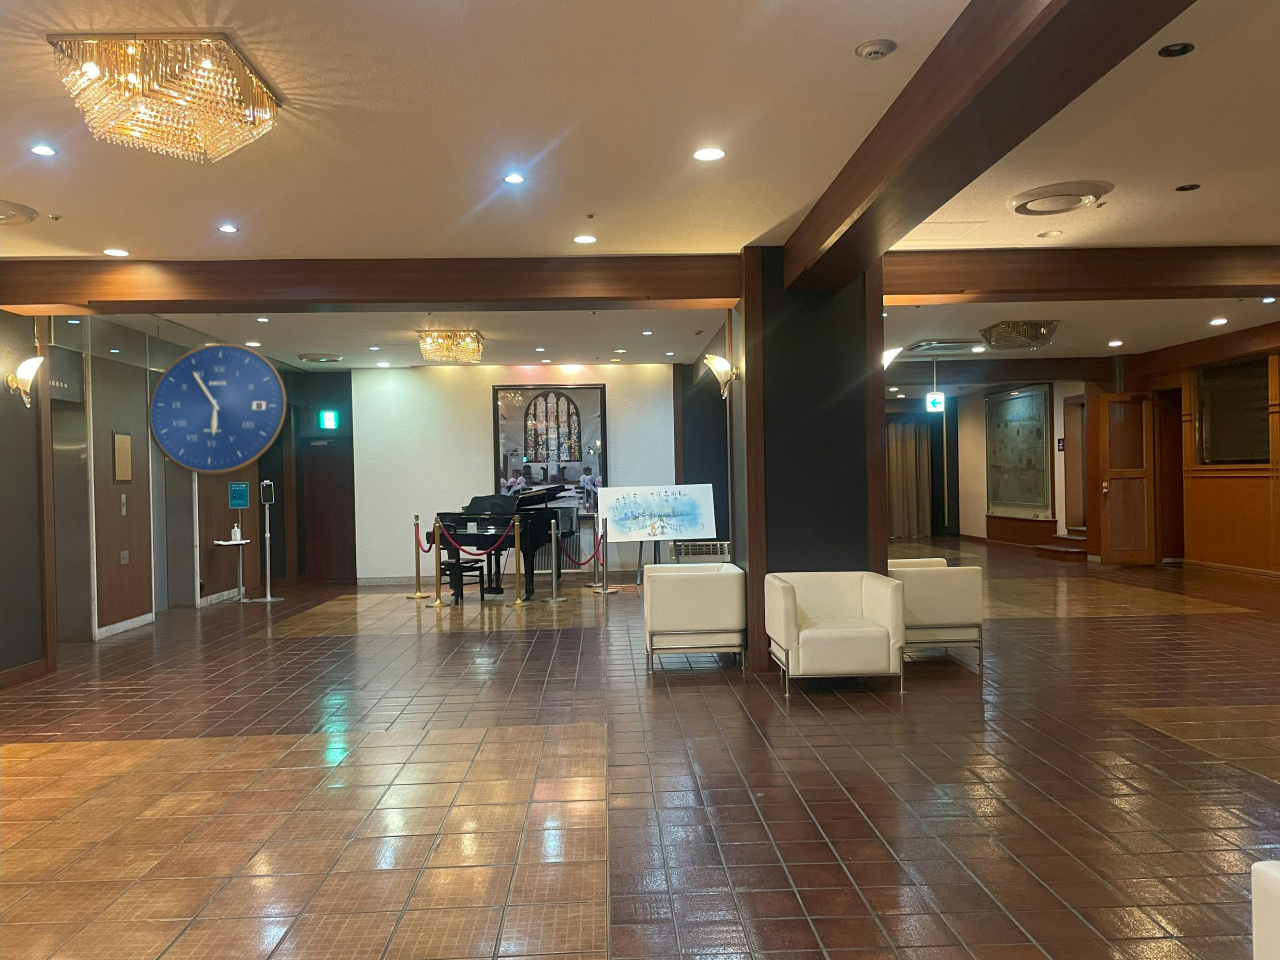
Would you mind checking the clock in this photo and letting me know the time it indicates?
5:54
